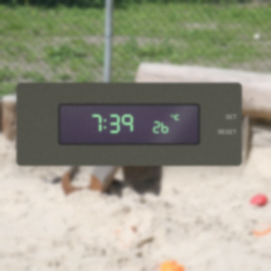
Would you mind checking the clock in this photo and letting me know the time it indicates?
7:39
